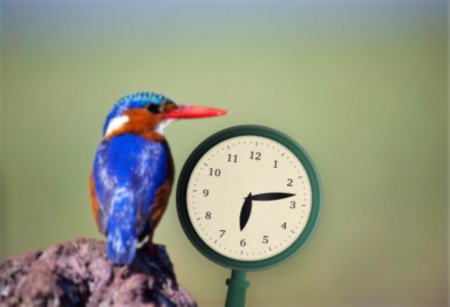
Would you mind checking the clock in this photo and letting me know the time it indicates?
6:13
